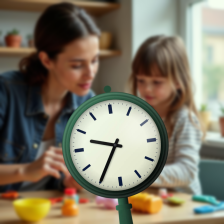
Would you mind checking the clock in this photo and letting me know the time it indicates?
9:35
